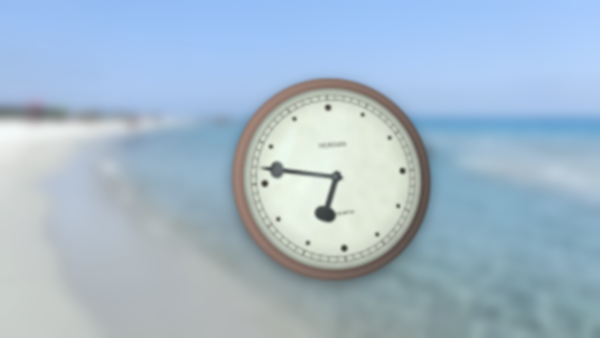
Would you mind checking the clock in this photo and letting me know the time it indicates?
6:47
